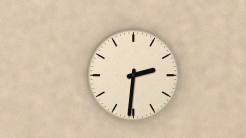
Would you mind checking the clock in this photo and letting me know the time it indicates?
2:31
